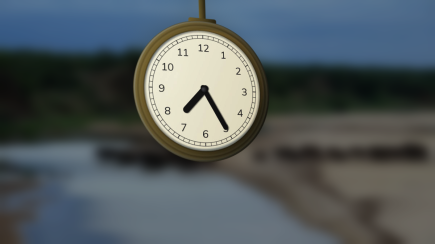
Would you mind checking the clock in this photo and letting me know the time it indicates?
7:25
